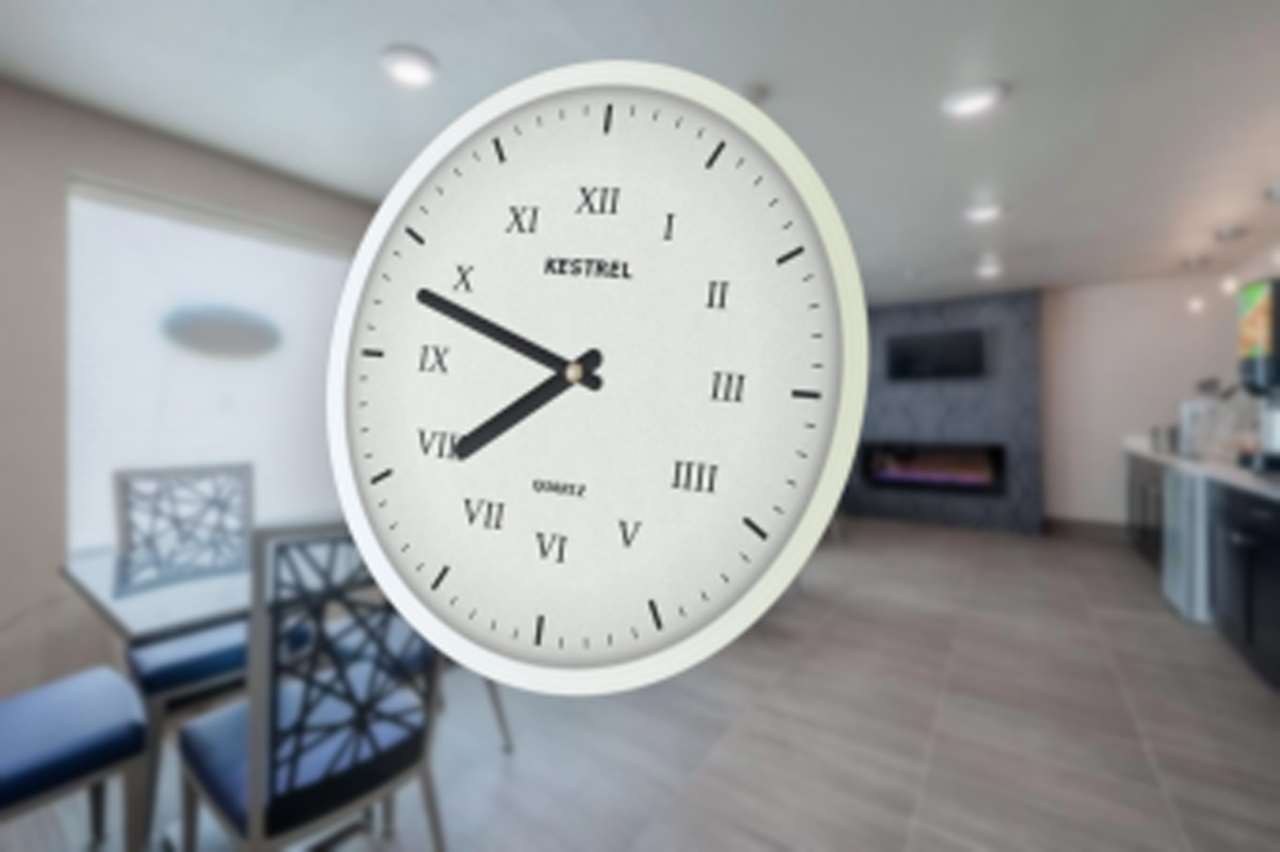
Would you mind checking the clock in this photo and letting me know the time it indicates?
7:48
